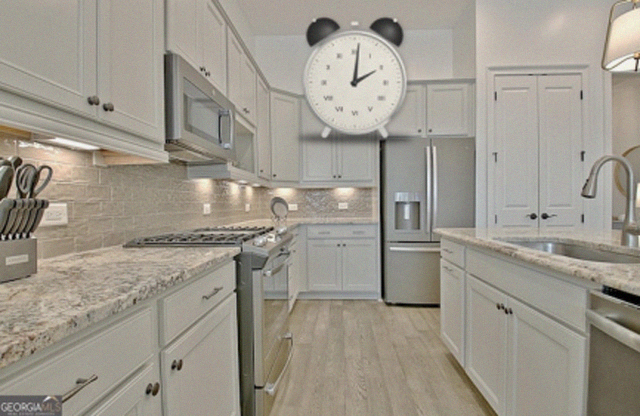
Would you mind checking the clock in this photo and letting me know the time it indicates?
2:01
